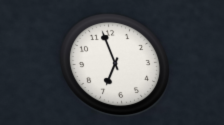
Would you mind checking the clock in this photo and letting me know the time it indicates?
6:58
